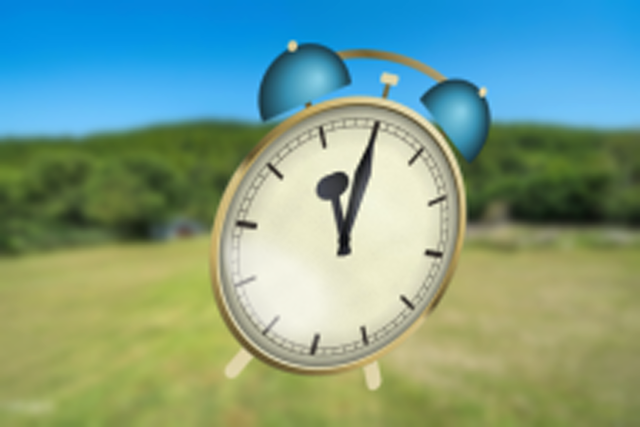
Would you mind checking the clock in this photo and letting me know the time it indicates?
11:00
